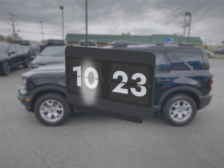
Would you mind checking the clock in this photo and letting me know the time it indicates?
10:23
